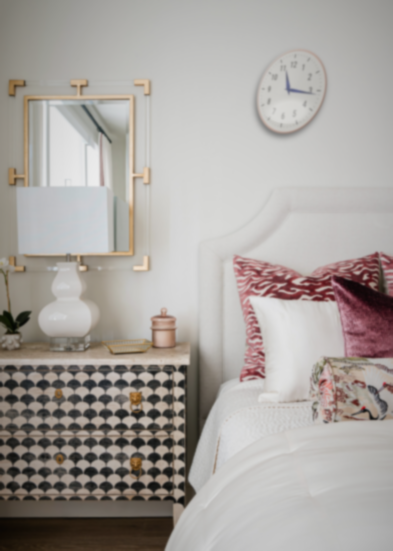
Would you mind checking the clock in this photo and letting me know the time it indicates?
11:16
